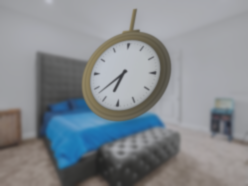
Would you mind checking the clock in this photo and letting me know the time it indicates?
6:38
